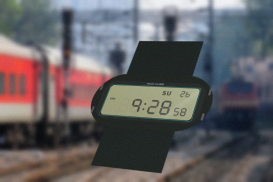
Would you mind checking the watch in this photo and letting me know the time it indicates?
9:28:58
